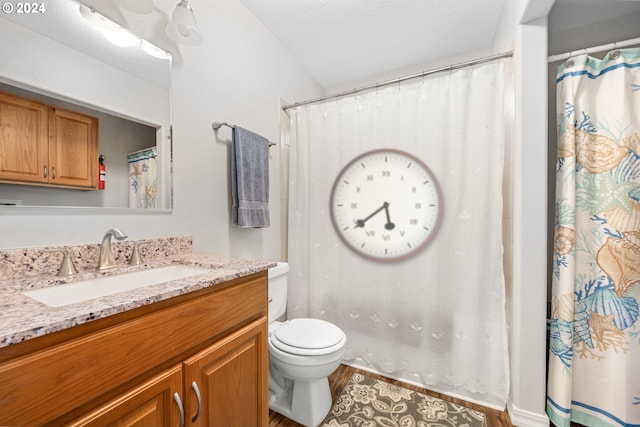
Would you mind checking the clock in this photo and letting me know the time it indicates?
5:39
